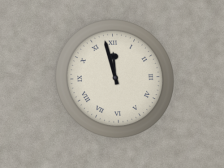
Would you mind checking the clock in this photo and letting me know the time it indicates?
11:58
